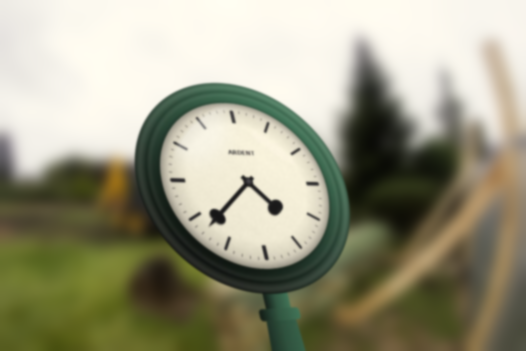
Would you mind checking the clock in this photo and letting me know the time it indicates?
4:38
